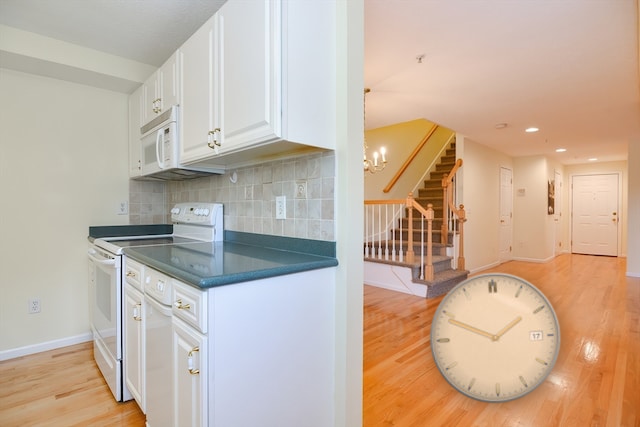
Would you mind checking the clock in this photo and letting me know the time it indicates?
1:49
